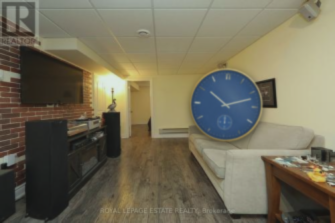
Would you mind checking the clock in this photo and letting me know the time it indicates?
10:12
